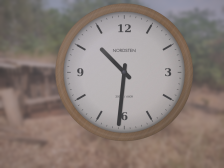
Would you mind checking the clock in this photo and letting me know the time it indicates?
10:31
